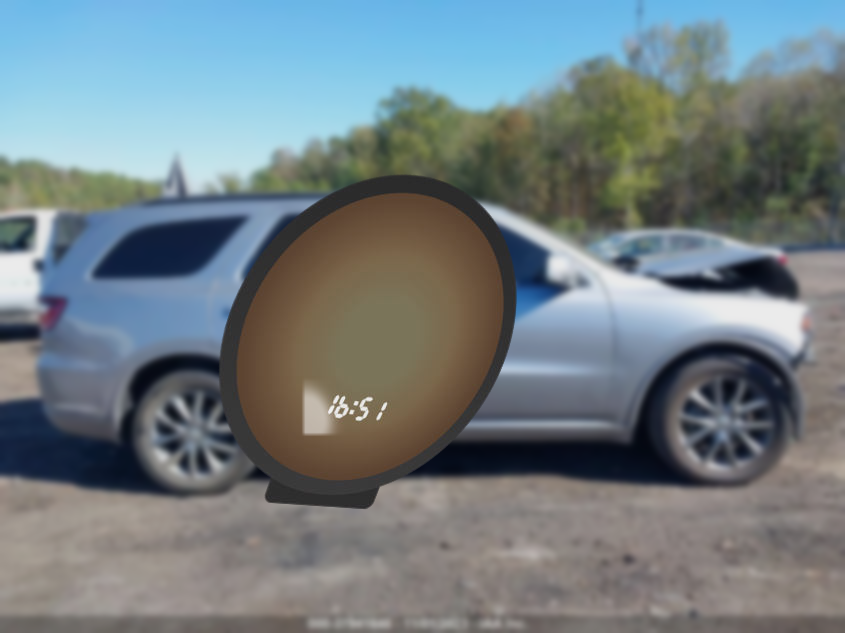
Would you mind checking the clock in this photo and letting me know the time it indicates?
16:51
